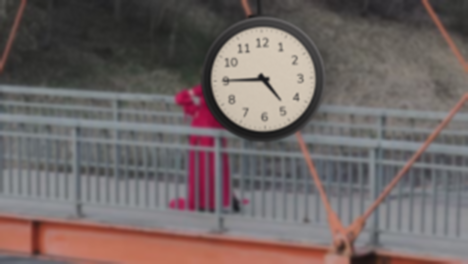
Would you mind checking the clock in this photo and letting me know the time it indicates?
4:45
